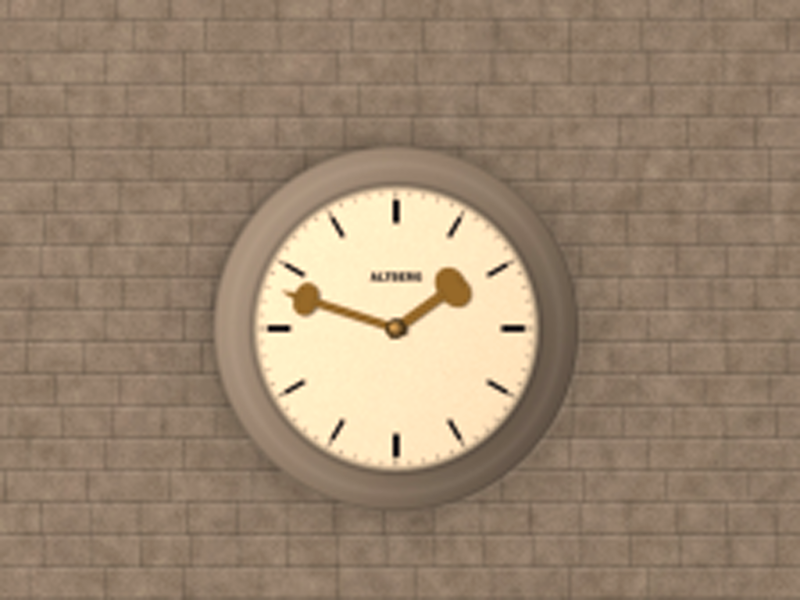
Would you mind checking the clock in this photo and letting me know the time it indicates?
1:48
